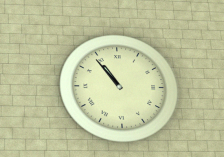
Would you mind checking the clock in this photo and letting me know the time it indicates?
10:54
